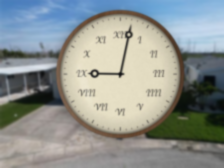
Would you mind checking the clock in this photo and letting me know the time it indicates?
9:02
